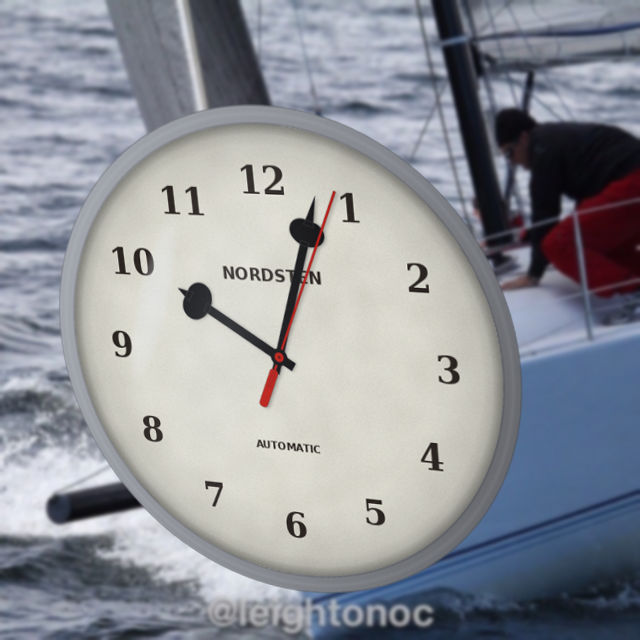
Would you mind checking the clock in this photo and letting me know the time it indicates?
10:03:04
